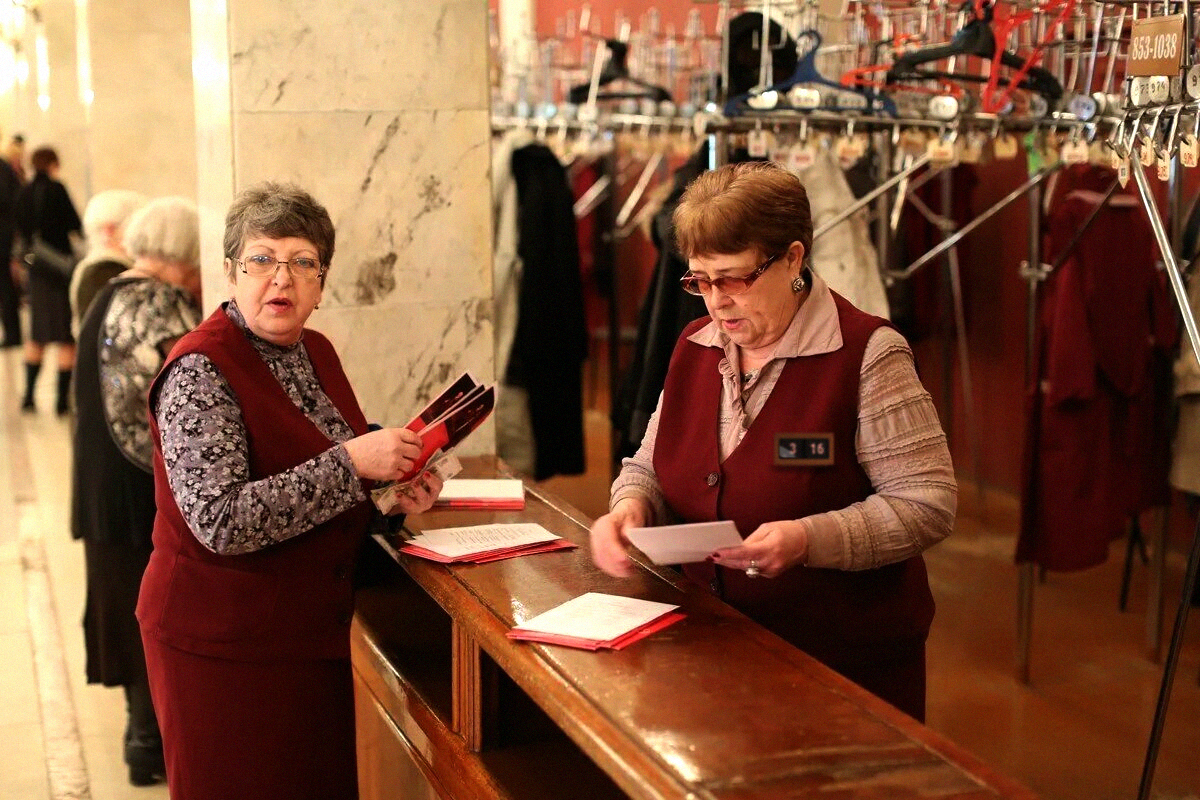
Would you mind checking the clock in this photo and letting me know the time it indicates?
3:16
